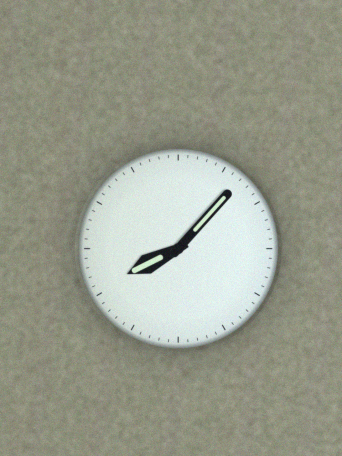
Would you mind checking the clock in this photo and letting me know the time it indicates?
8:07
